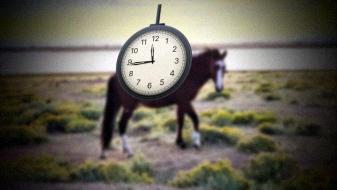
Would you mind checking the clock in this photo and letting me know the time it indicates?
11:44
